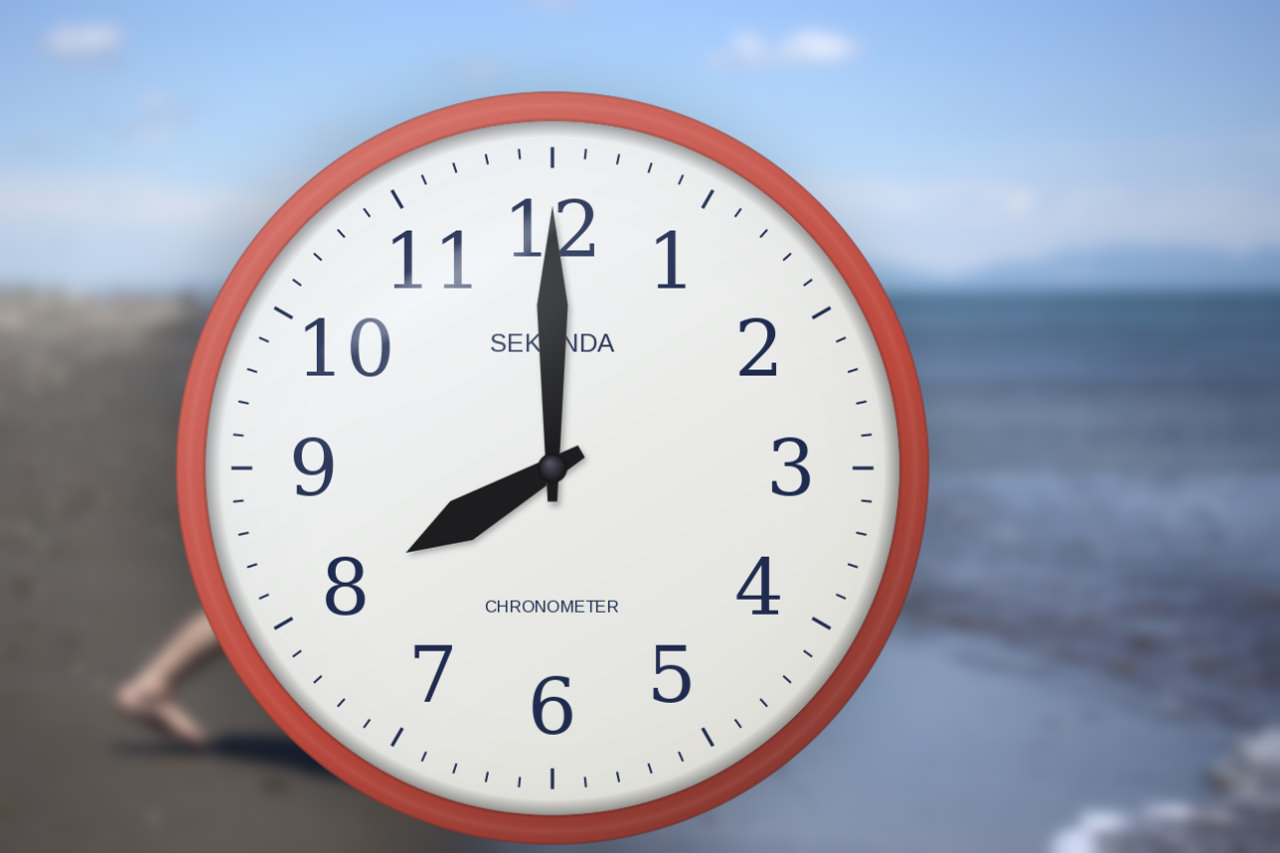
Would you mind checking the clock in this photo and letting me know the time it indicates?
8:00
